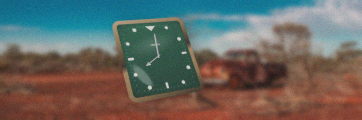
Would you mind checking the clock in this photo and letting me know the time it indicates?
8:01
